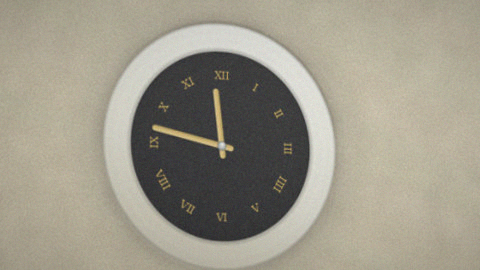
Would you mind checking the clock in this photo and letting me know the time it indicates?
11:47
